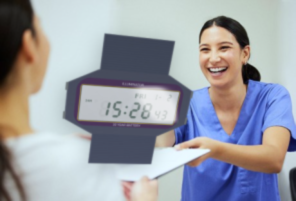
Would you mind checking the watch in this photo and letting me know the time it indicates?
15:28:43
